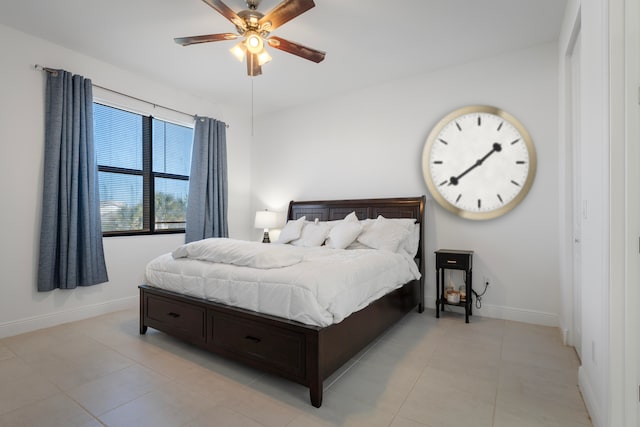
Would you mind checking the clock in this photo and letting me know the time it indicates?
1:39
